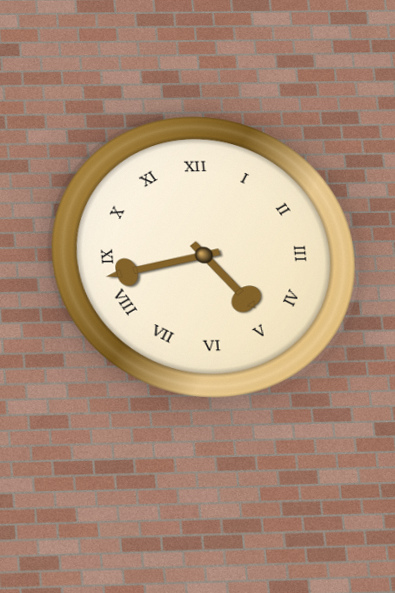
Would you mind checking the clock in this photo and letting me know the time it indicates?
4:43
